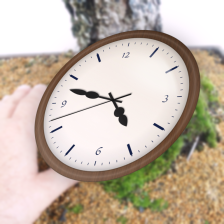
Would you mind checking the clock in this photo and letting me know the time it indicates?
4:47:42
